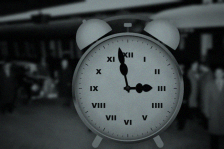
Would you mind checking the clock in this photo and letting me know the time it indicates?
2:58
